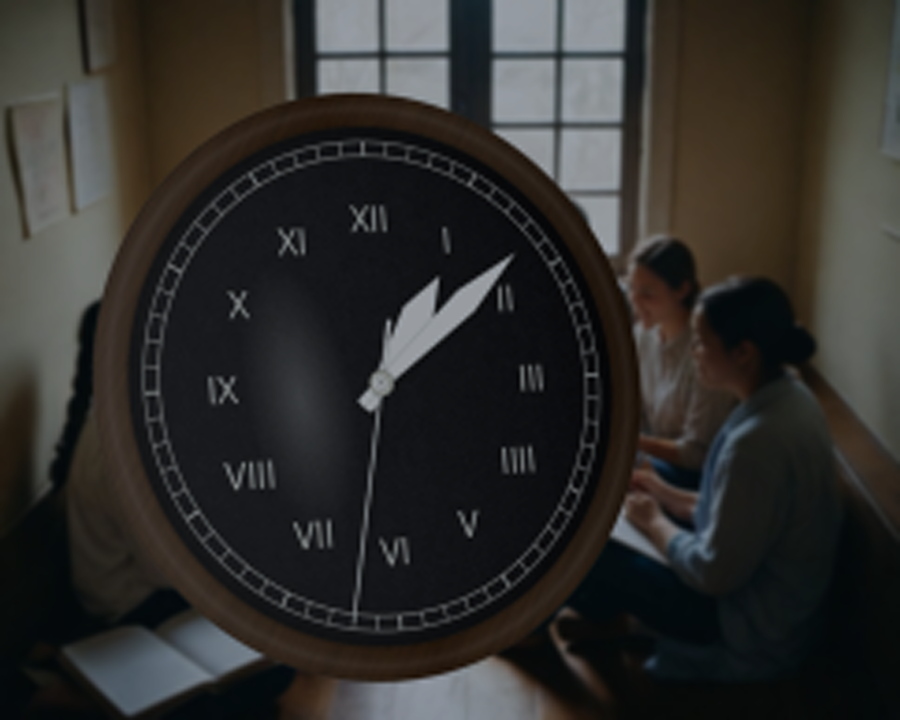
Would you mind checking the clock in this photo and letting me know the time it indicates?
1:08:32
